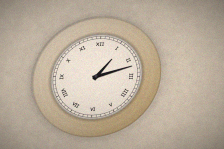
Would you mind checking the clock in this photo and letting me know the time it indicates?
1:12
